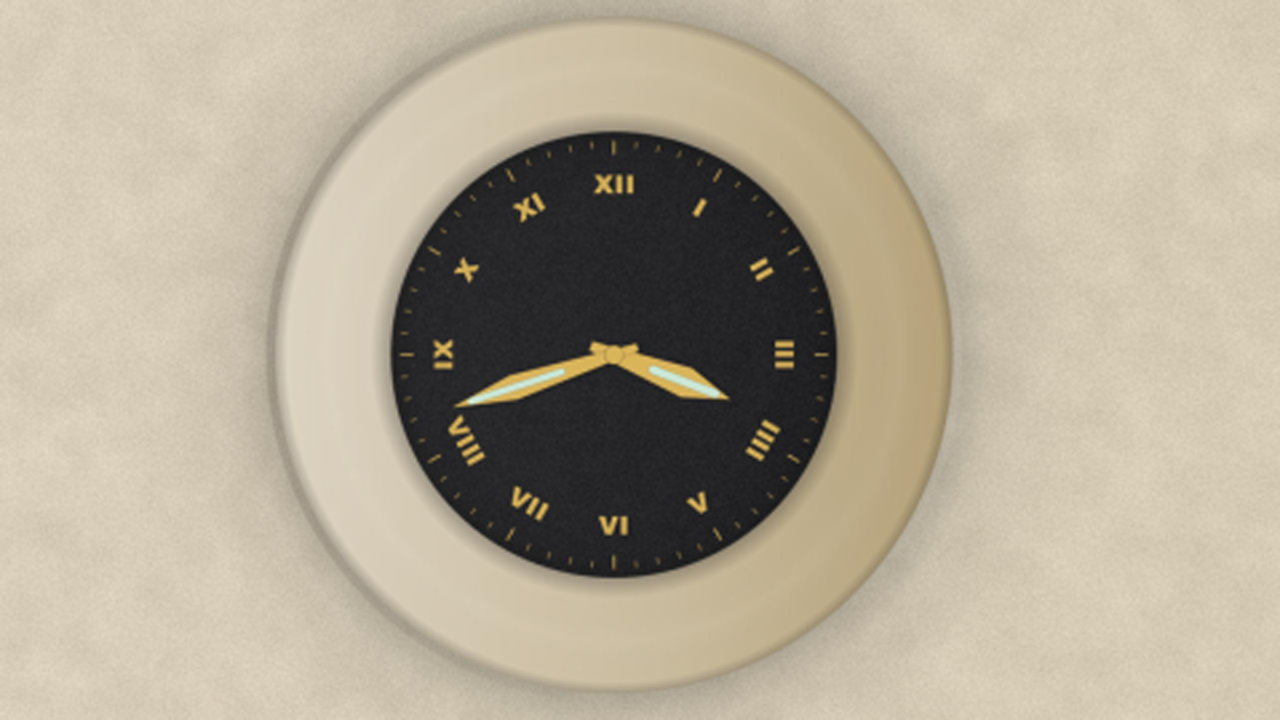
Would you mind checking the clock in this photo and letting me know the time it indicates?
3:42
